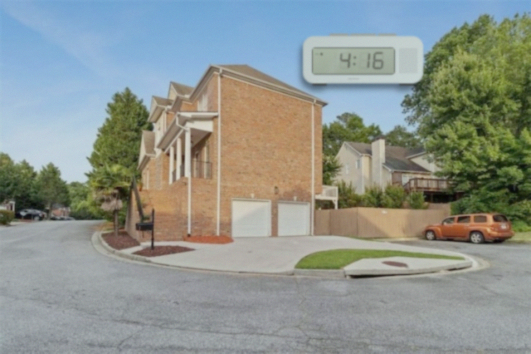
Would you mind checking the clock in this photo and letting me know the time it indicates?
4:16
